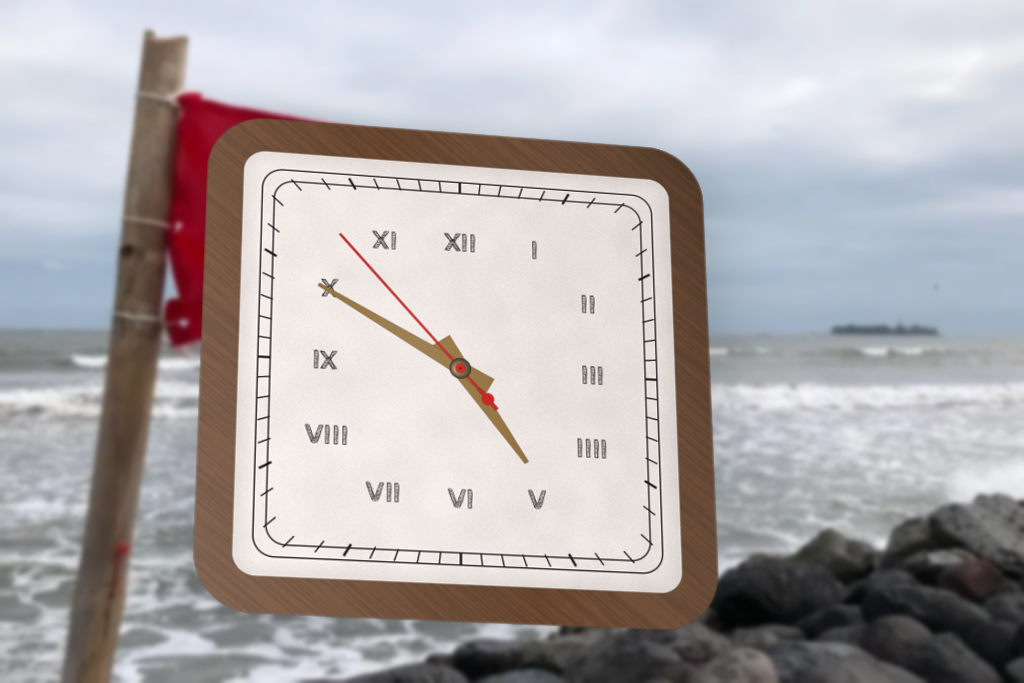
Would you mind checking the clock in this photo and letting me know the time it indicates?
4:49:53
